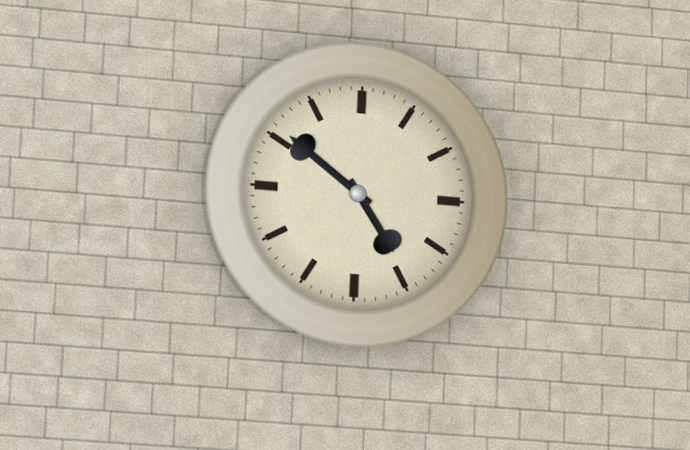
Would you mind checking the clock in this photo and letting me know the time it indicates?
4:51
